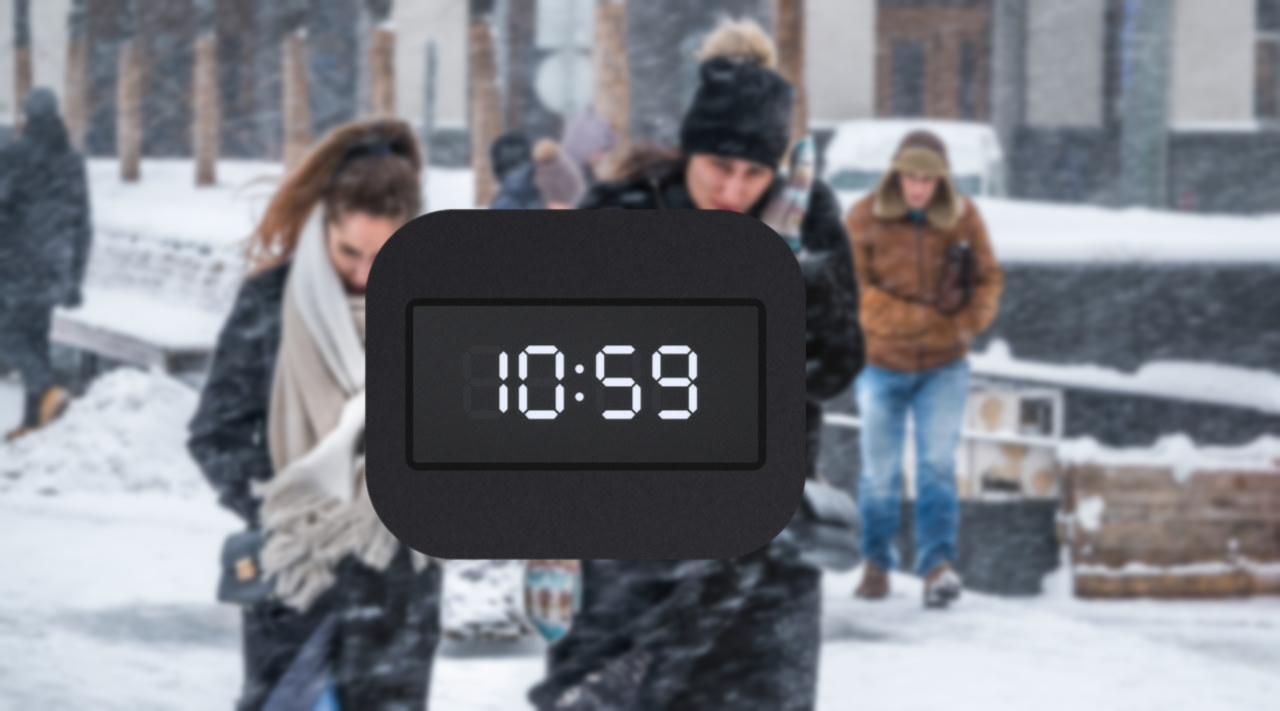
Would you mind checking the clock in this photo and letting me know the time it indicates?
10:59
